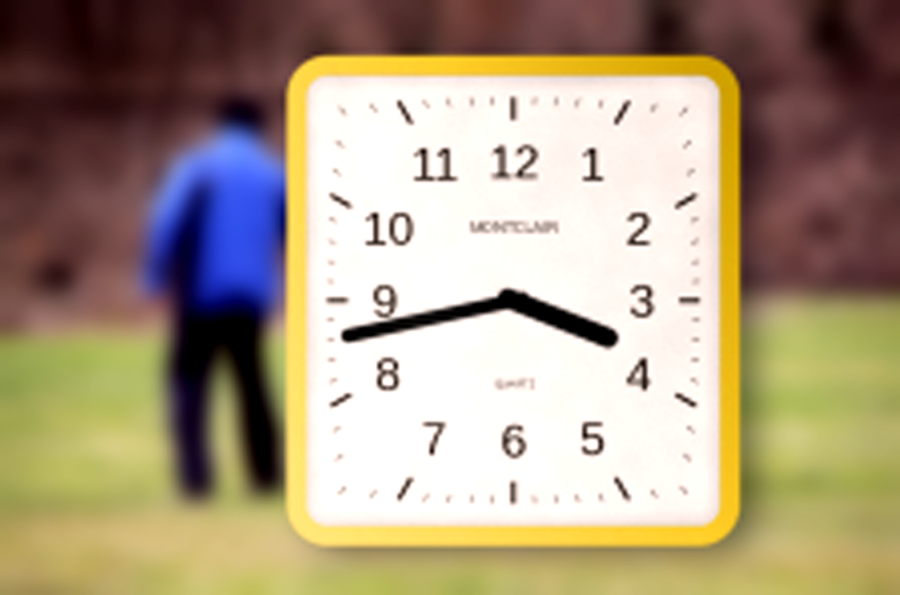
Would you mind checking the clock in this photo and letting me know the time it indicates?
3:43
